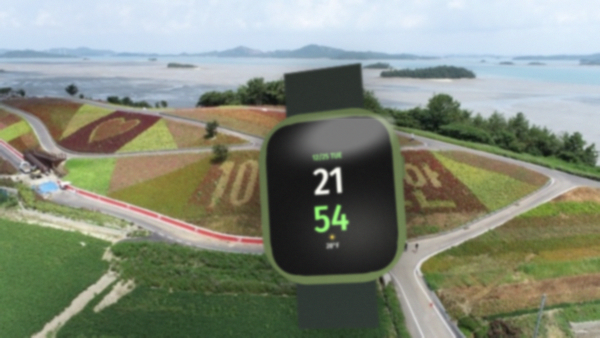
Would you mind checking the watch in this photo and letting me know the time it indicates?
21:54
